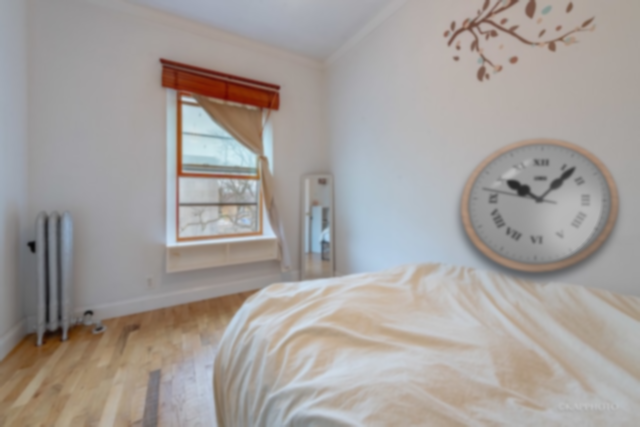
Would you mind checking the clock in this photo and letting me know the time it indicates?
10:06:47
